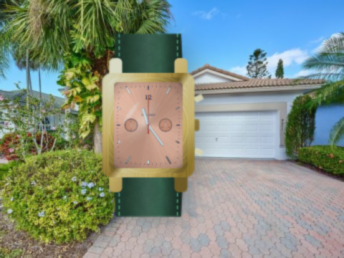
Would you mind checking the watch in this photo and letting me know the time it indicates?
11:24
